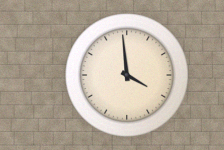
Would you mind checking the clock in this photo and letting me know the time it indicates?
3:59
